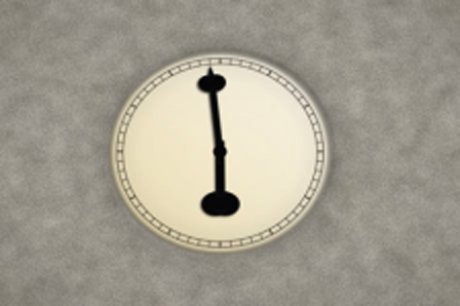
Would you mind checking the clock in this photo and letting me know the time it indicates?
5:59
